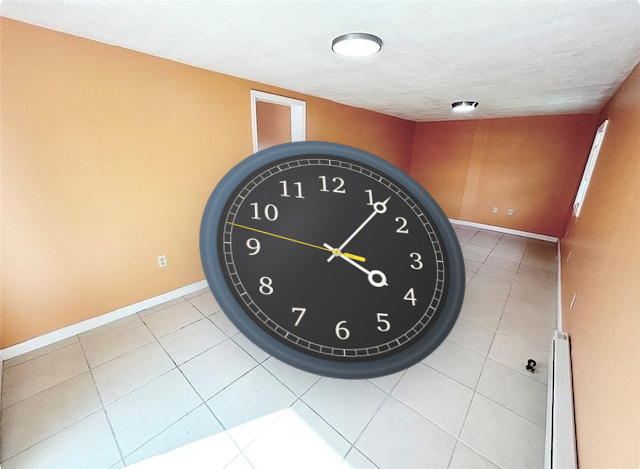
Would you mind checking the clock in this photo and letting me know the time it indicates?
4:06:47
